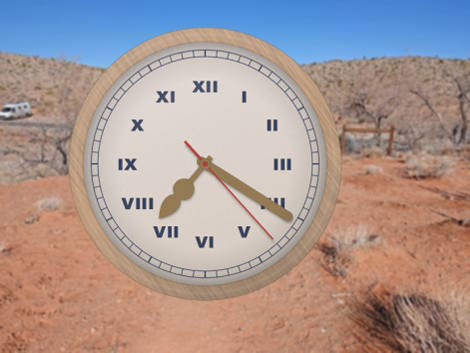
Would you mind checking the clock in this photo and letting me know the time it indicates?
7:20:23
